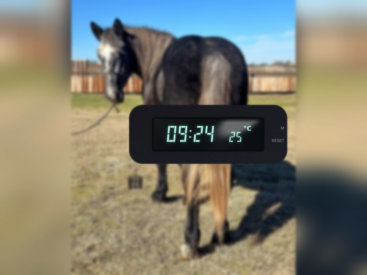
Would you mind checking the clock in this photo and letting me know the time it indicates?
9:24
